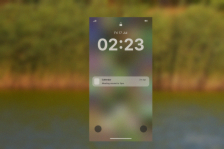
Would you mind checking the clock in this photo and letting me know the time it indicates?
2:23
